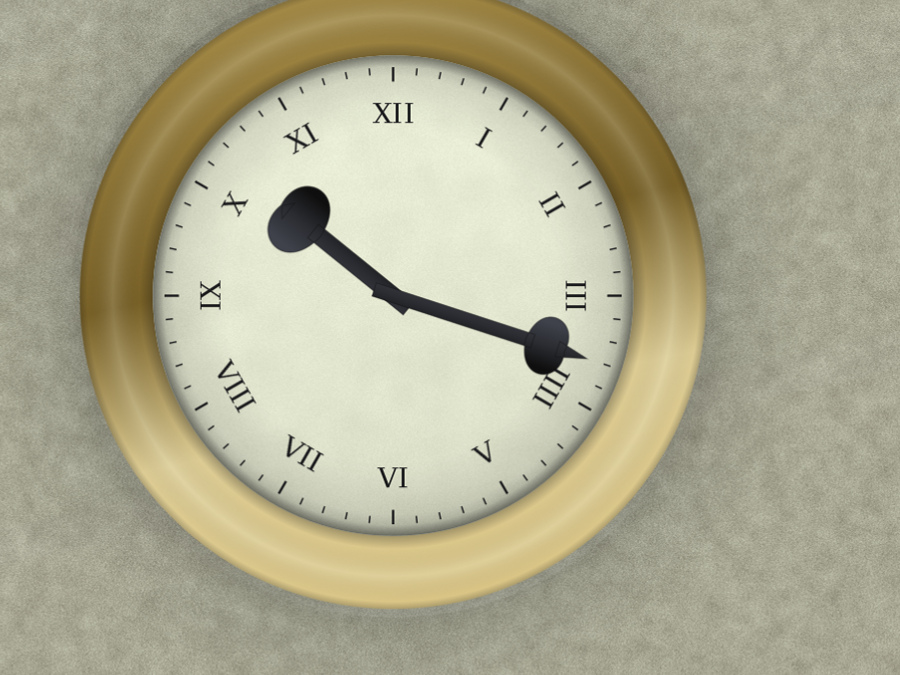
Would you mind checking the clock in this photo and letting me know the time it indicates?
10:18
